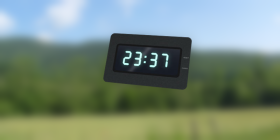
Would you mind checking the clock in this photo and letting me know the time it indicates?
23:37
